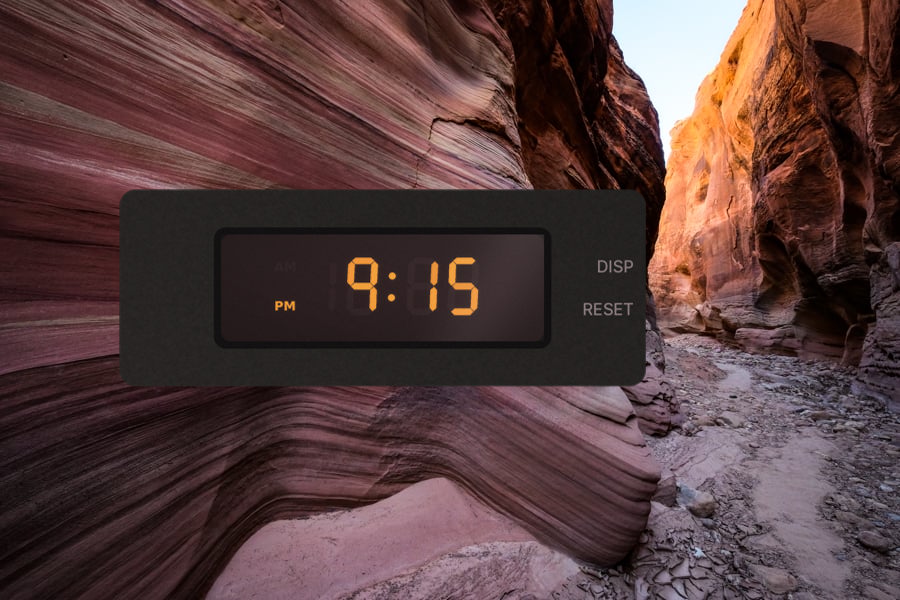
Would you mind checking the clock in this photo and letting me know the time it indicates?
9:15
